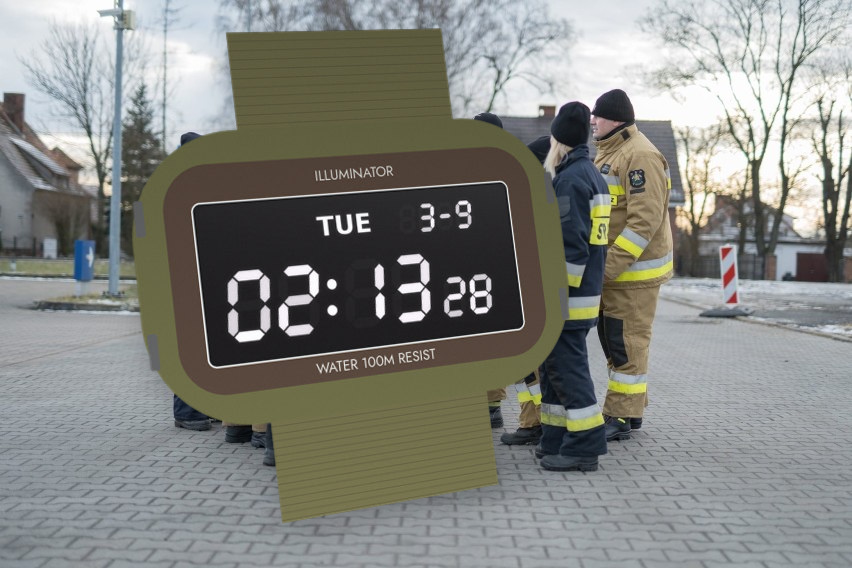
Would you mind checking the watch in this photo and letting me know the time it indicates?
2:13:28
